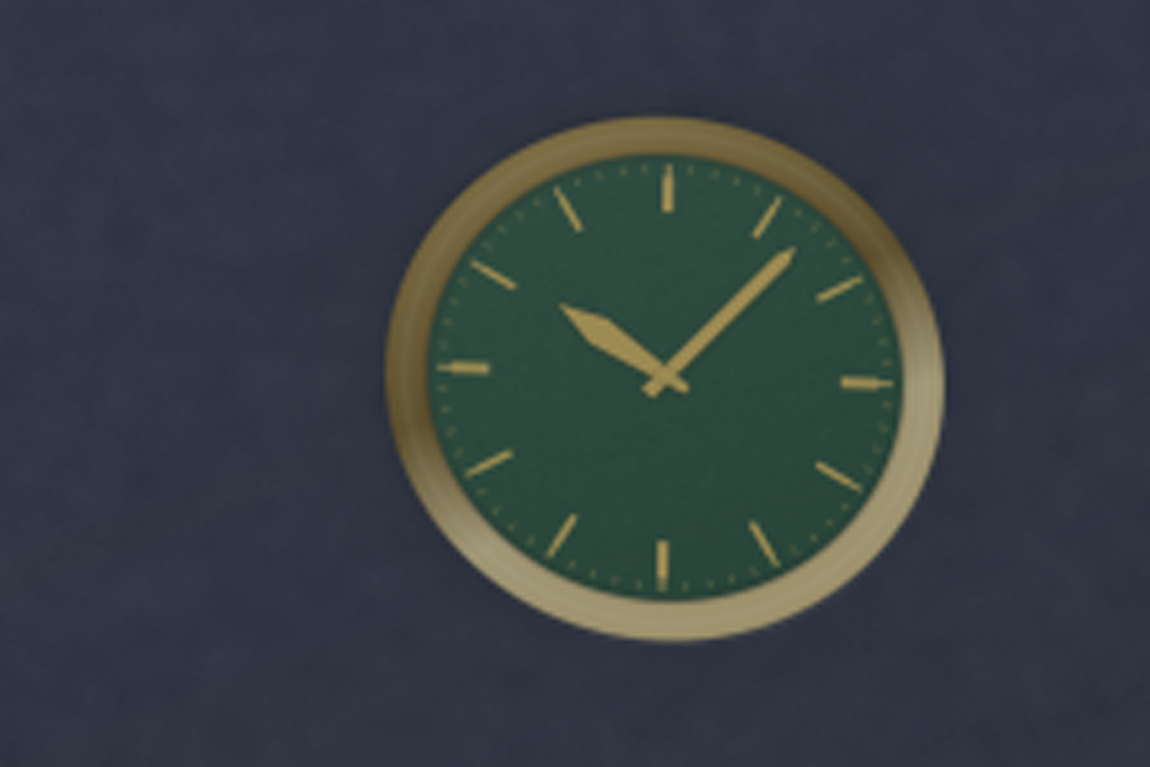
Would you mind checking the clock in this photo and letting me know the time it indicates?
10:07
